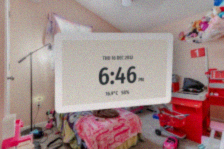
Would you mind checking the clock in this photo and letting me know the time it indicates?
6:46
